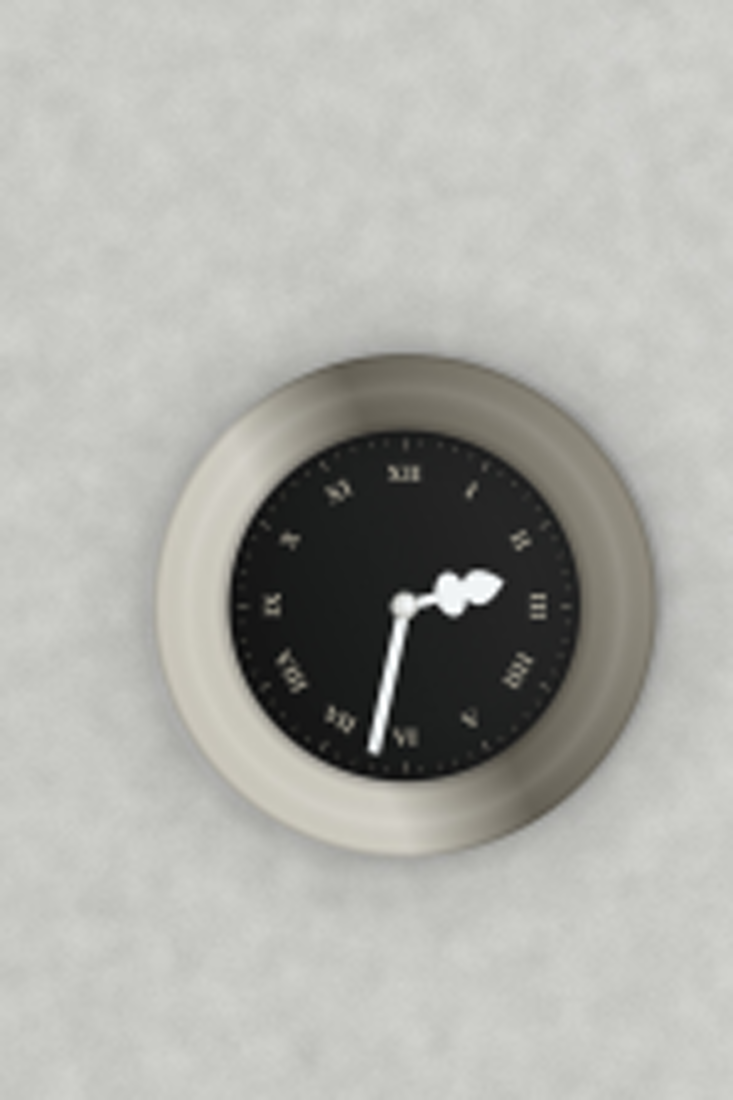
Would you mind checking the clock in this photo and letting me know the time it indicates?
2:32
